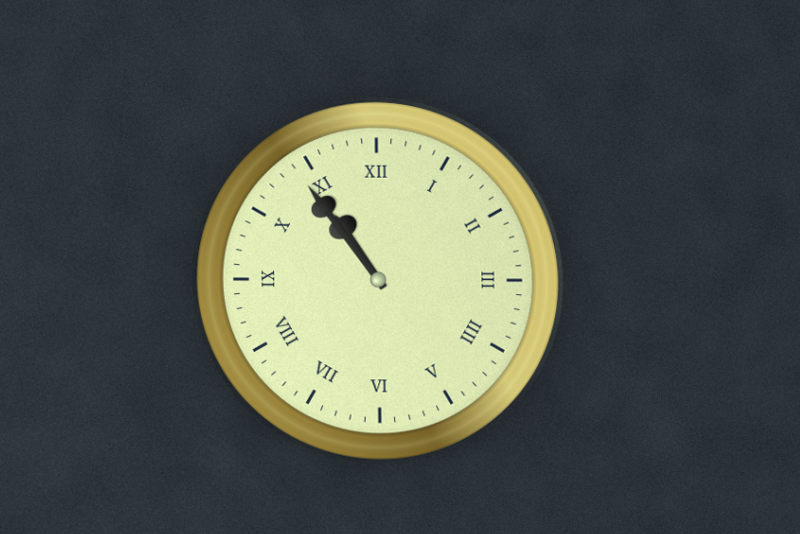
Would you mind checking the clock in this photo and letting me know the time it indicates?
10:54
